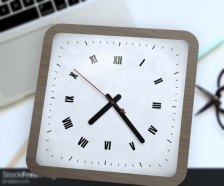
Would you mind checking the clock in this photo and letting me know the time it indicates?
7:22:51
